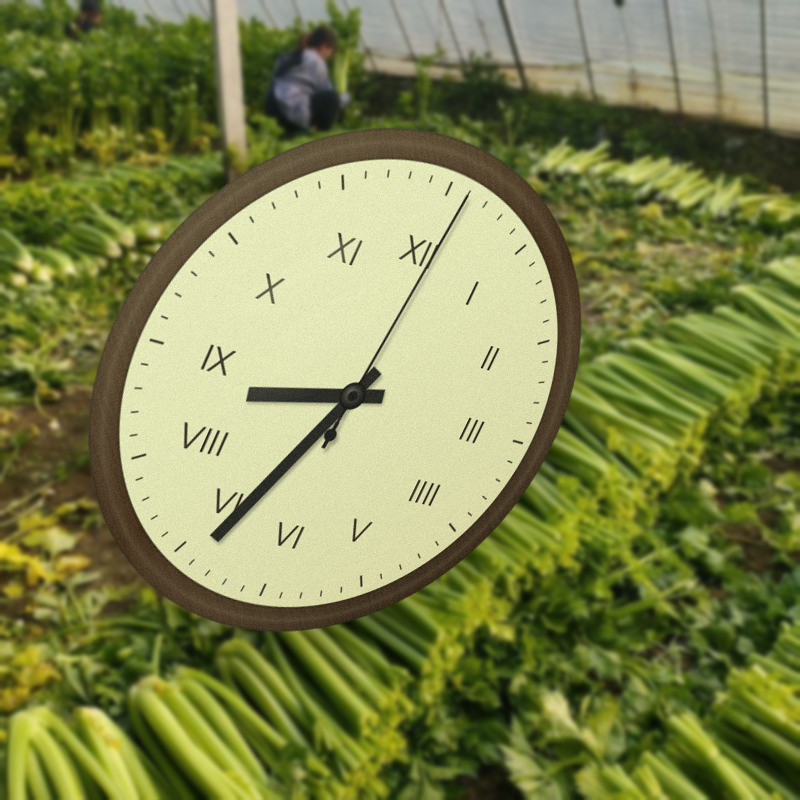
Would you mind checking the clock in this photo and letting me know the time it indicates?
8:34:01
